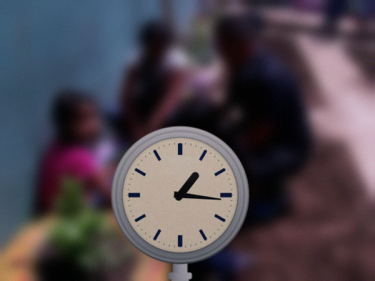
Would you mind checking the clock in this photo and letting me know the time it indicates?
1:16
